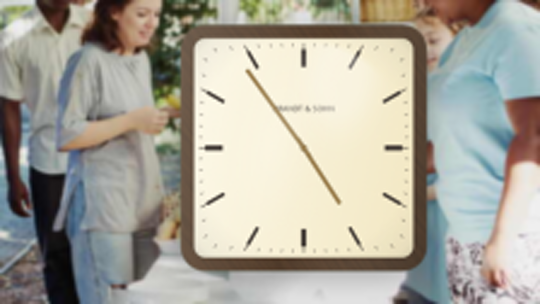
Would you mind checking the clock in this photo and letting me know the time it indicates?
4:54
